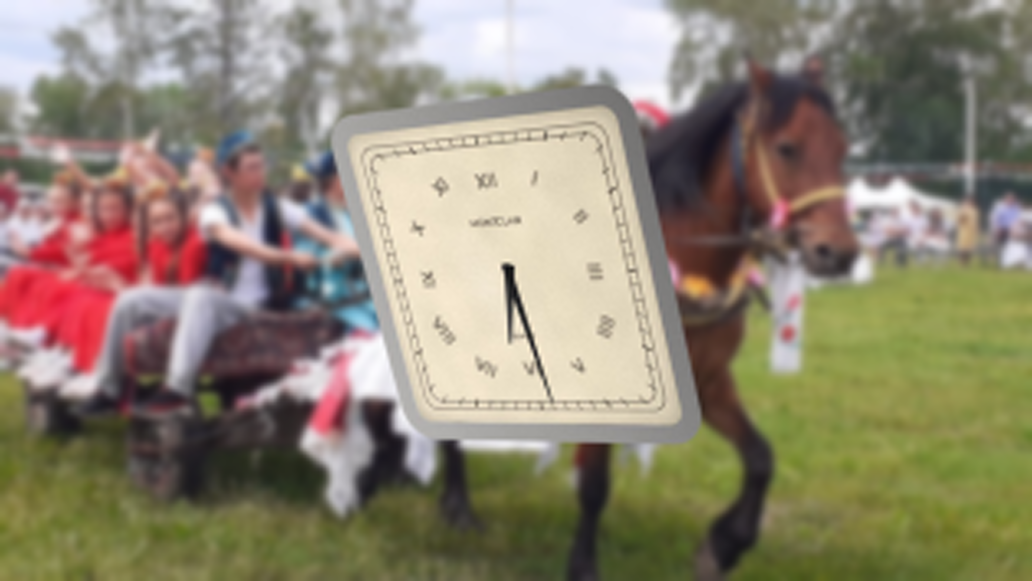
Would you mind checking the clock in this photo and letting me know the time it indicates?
6:29
